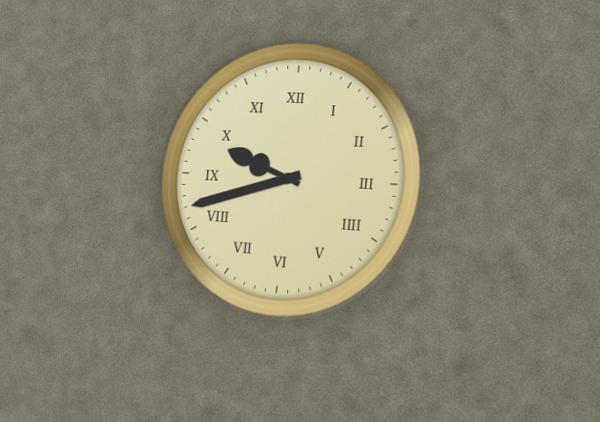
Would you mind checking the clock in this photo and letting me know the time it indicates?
9:42
